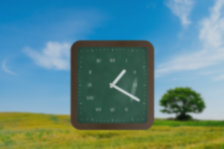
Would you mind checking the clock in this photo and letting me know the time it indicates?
1:20
